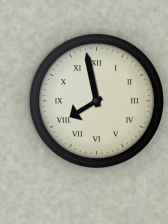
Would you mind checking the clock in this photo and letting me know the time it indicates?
7:58
